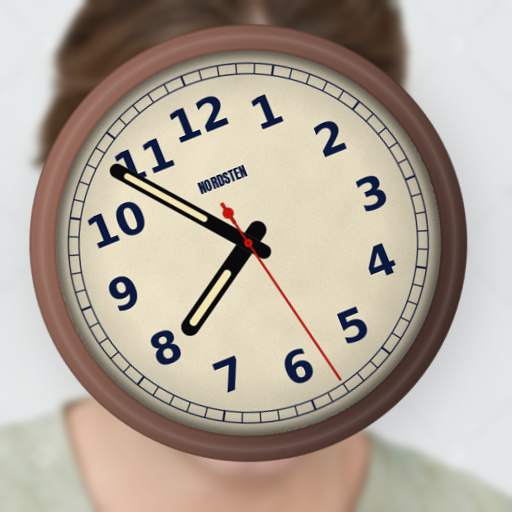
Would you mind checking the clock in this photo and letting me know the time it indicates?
7:53:28
